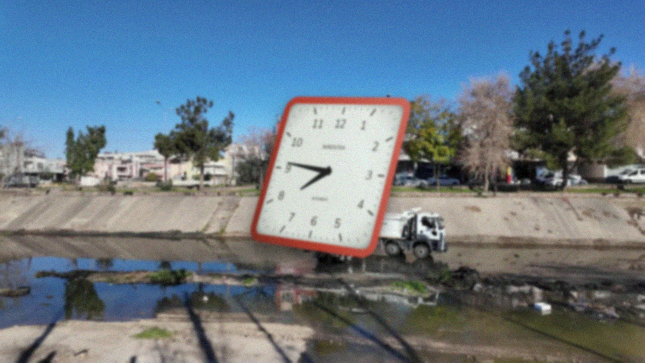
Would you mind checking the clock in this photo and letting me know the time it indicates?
7:46
